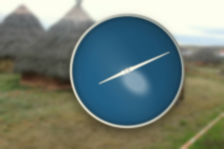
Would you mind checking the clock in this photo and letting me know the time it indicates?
8:11
